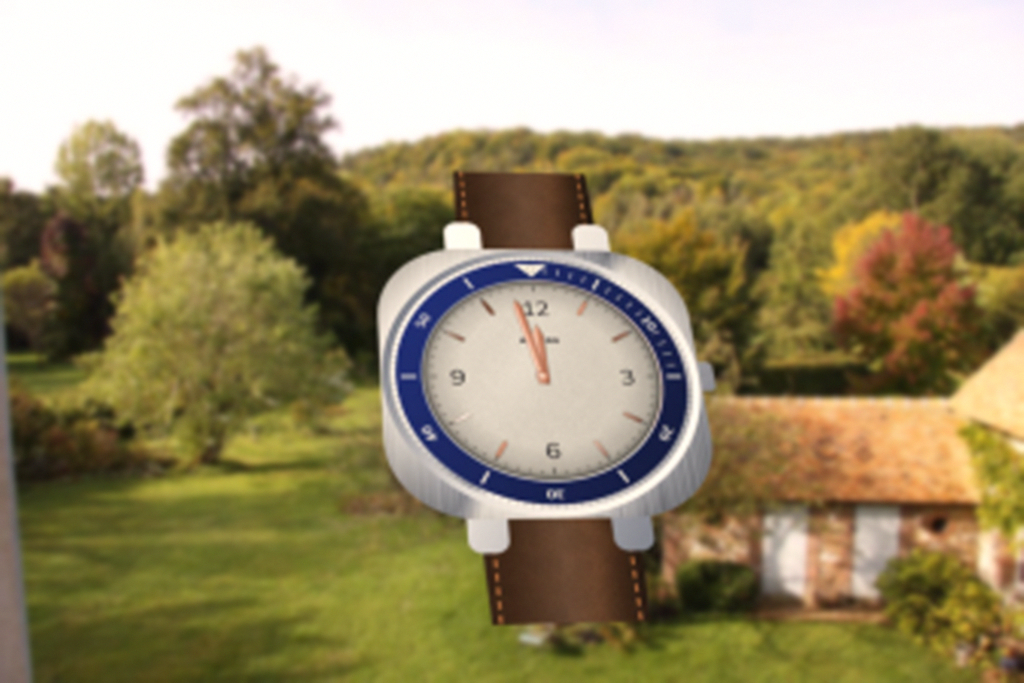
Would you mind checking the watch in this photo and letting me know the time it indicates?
11:58
